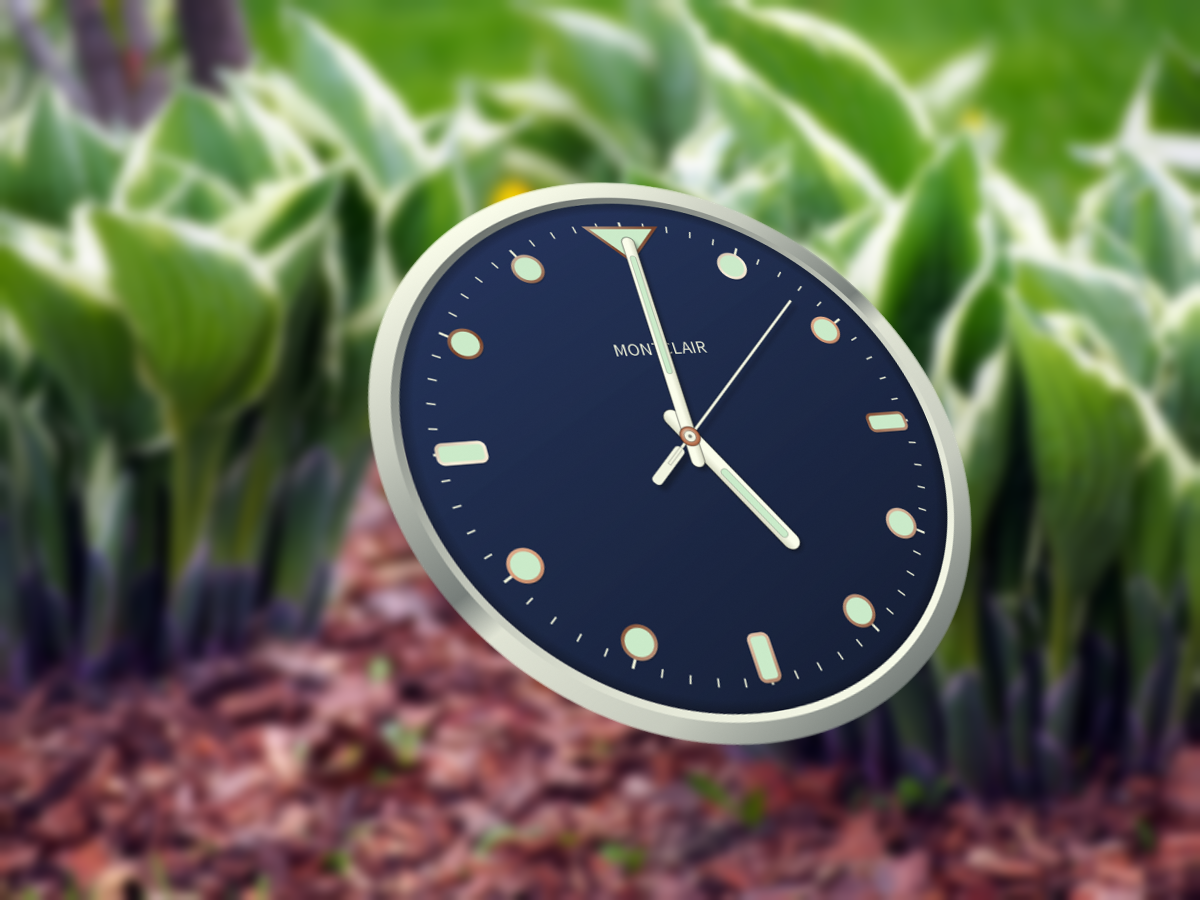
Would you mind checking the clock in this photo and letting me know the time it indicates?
5:00:08
